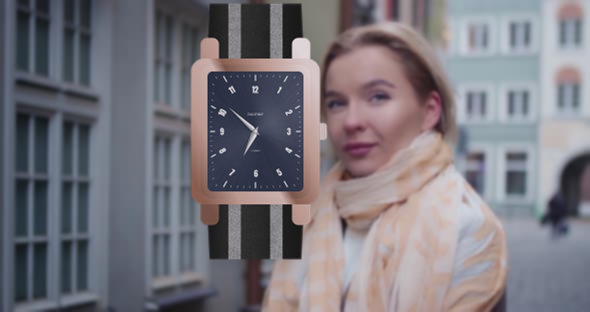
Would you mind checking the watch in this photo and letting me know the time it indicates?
6:52
